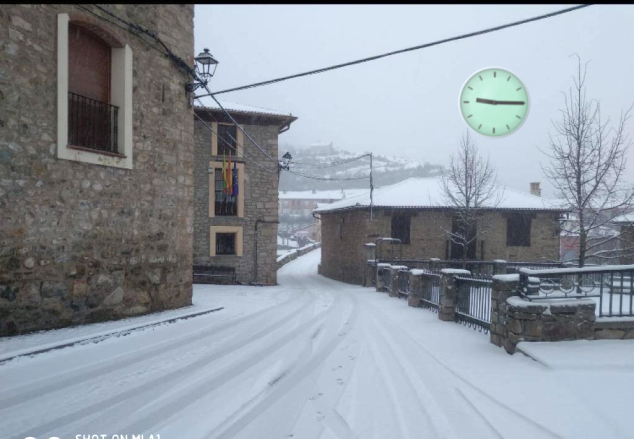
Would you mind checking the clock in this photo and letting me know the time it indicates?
9:15
